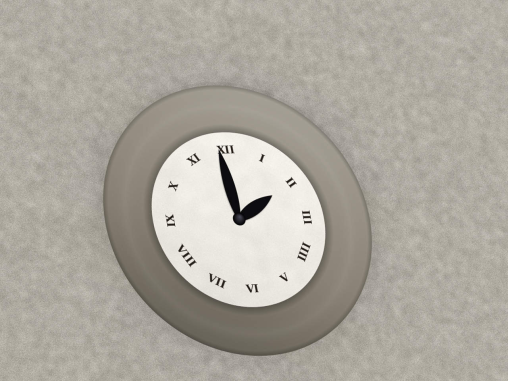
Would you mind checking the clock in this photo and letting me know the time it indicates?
1:59
